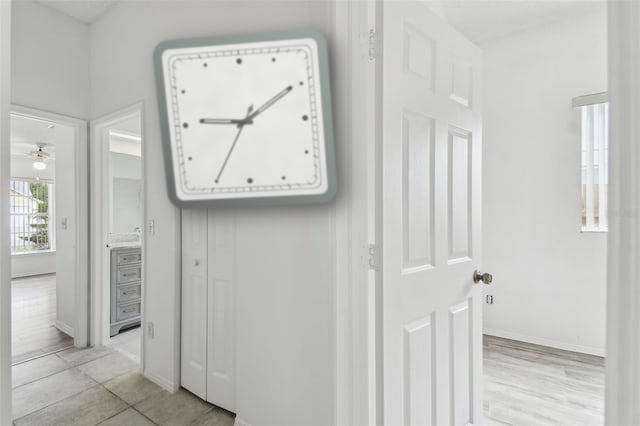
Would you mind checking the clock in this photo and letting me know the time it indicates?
9:09:35
